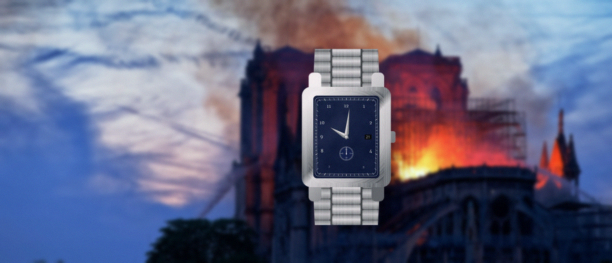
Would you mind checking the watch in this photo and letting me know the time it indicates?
10:01
